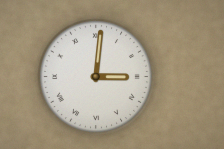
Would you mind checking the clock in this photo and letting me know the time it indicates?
3:01
